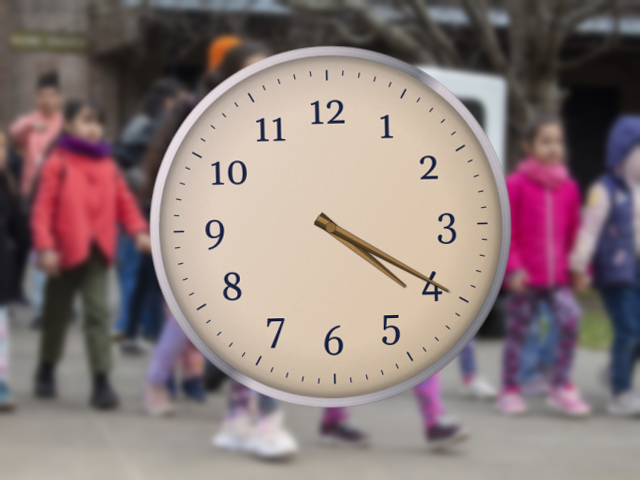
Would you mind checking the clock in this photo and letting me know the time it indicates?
4:20
